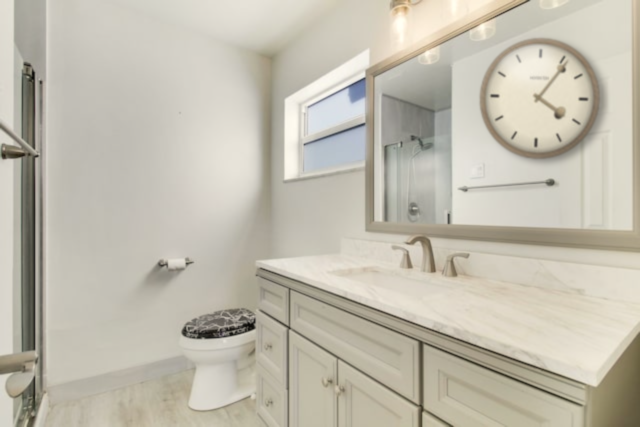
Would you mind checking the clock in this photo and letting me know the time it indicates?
4:06
